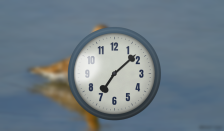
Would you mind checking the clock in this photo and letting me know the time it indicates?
7:08
